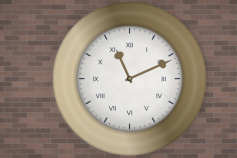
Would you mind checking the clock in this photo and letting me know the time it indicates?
11:11
